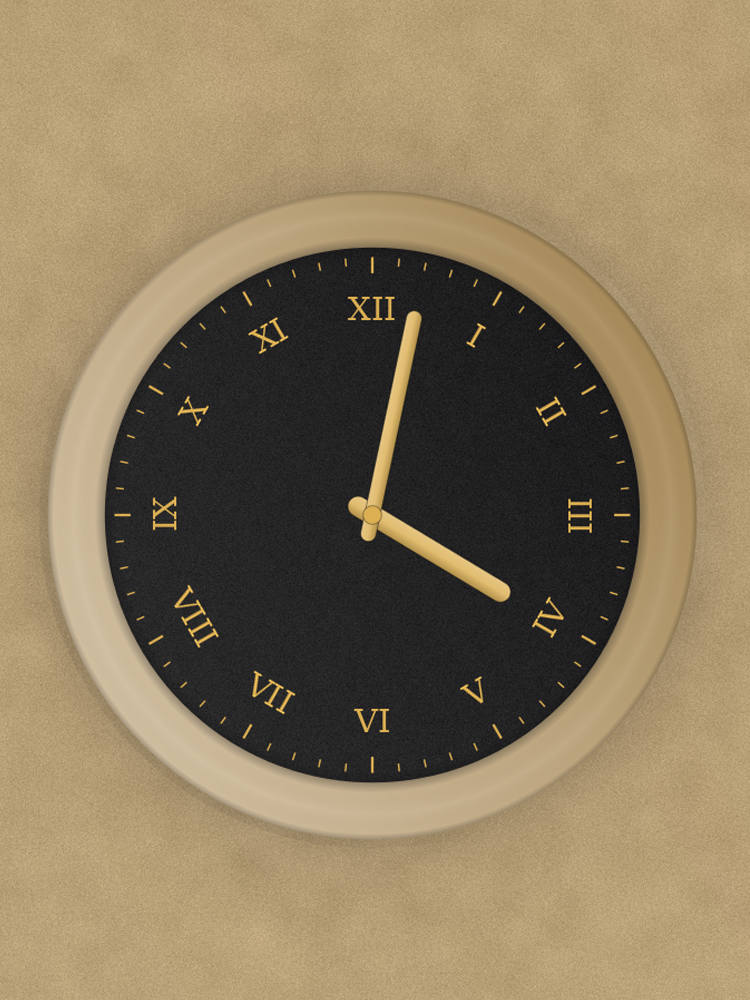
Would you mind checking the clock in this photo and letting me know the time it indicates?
4:02
